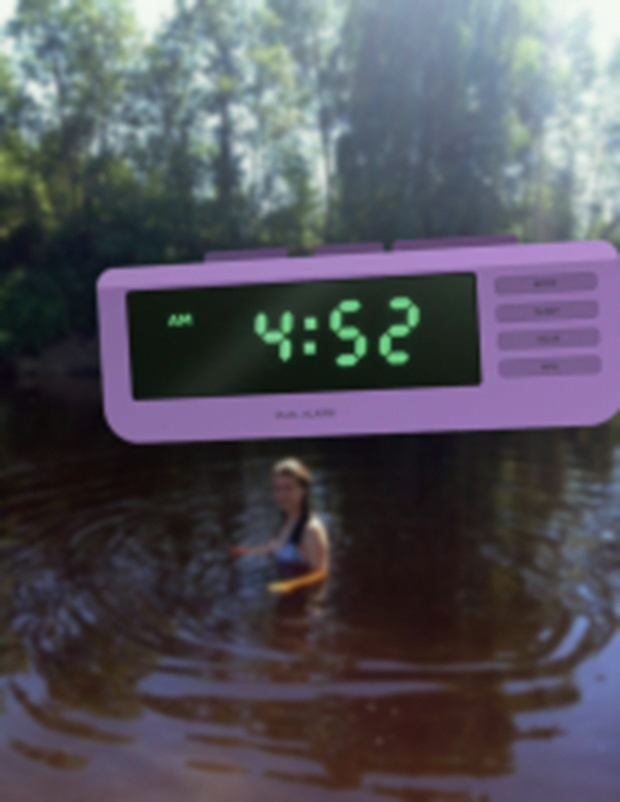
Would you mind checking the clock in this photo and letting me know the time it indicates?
4:52
